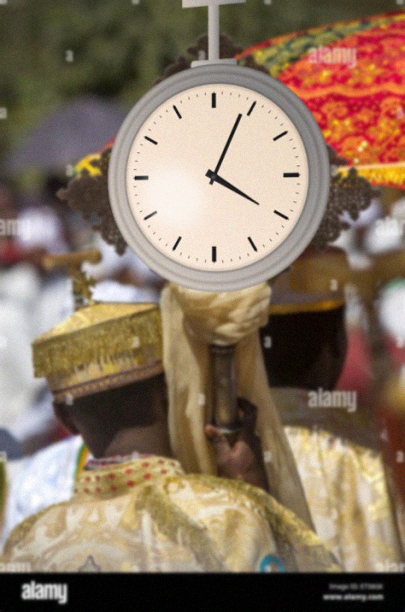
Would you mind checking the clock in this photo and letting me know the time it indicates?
4:04
